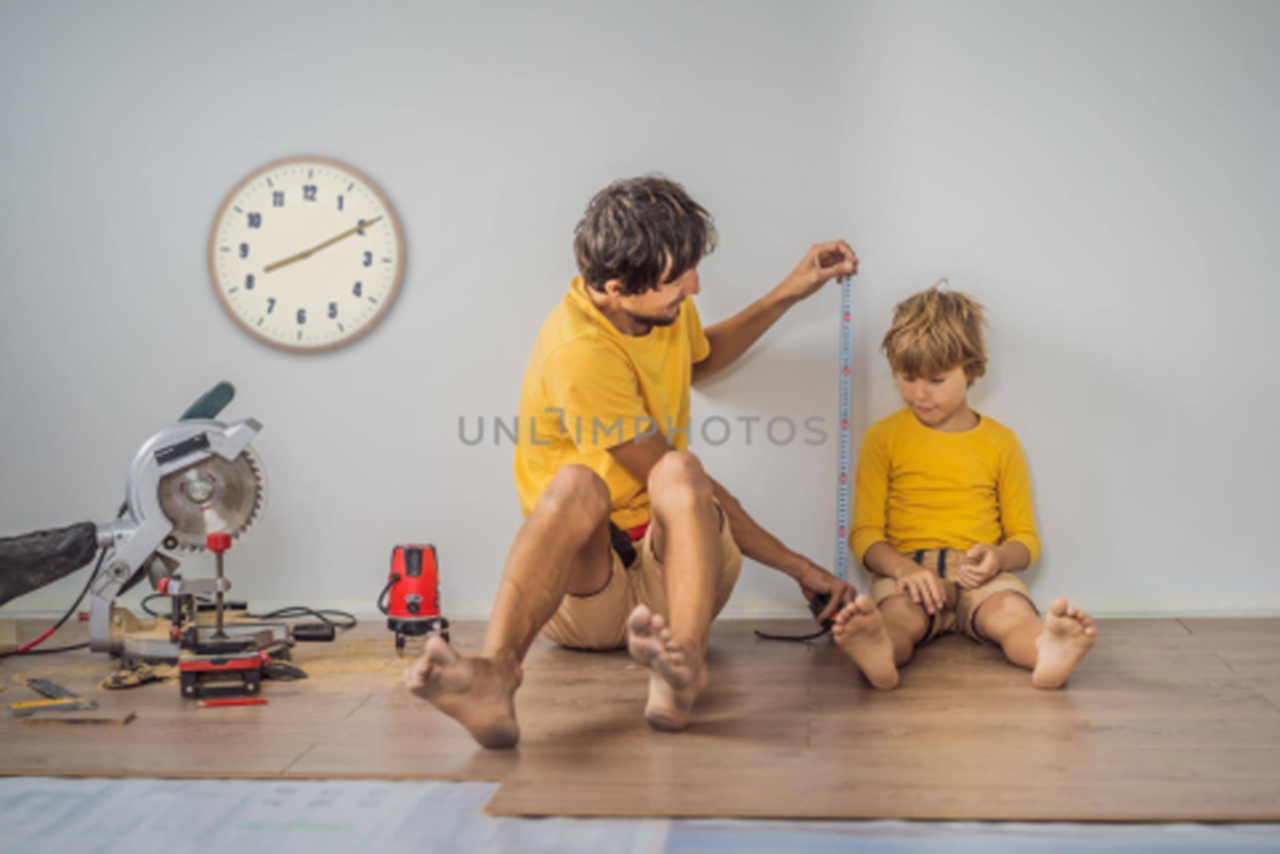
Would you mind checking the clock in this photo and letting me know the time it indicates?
8:10
